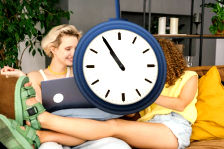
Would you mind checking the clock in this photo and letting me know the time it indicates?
10:55
